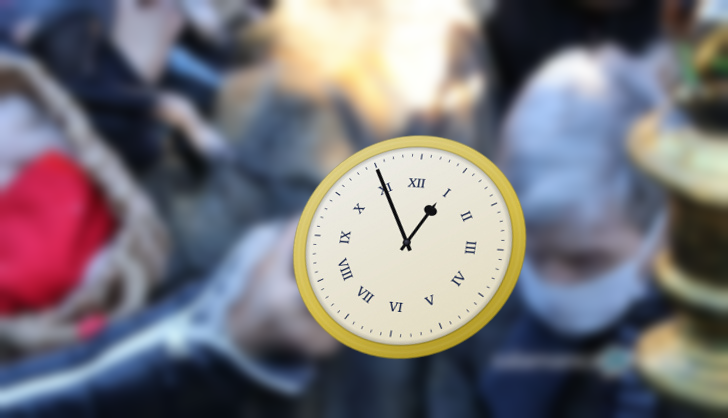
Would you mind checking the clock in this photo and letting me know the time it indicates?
12:55
